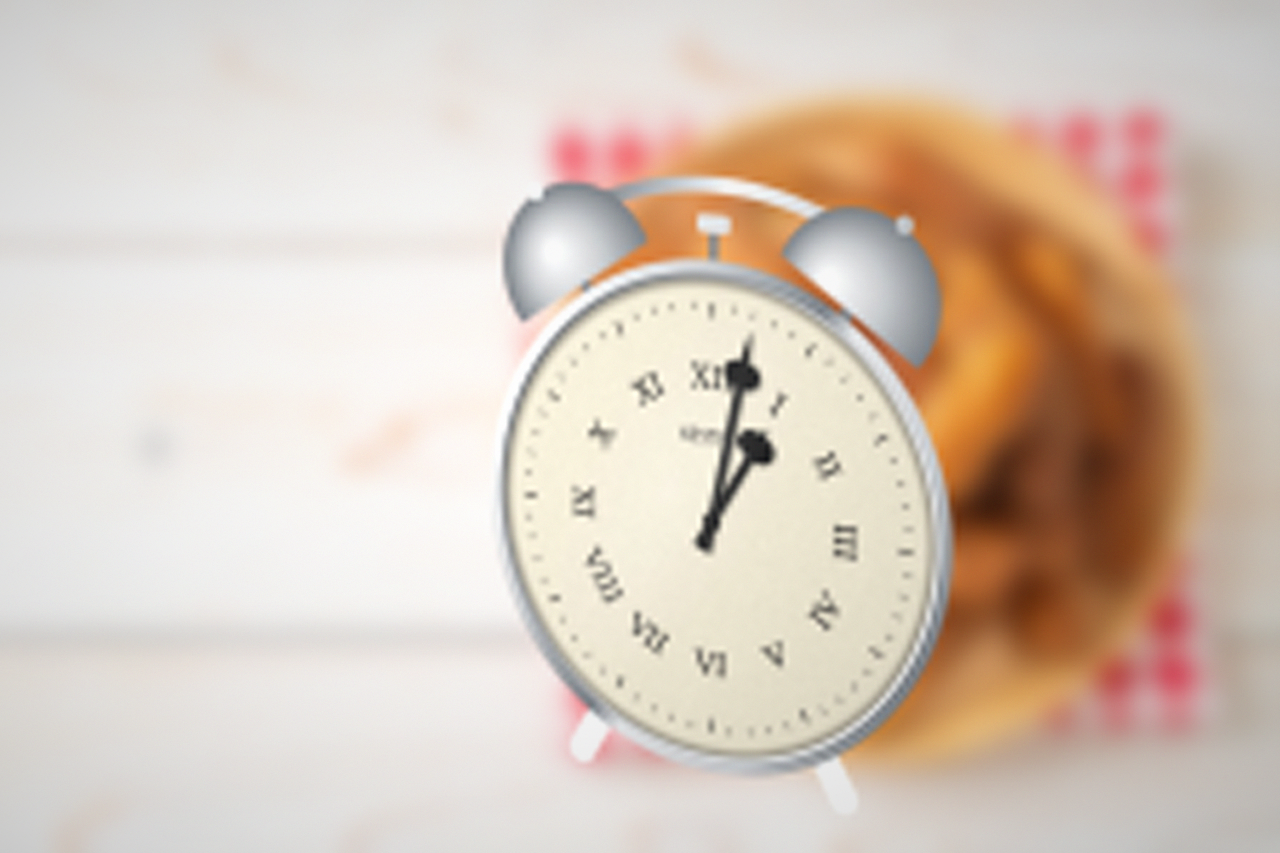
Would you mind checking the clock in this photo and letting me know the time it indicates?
1:02
